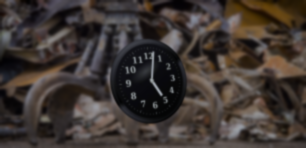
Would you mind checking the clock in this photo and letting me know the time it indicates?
5:02
